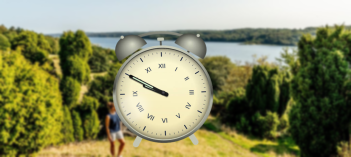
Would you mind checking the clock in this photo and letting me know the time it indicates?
9:50
